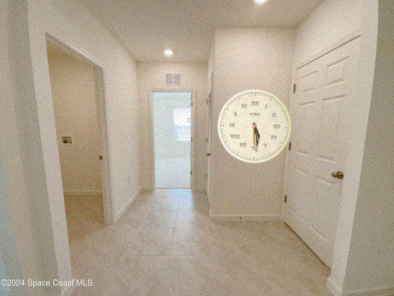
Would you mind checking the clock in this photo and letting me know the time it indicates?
5:29
